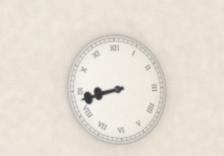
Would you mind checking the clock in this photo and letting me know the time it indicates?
8:43
